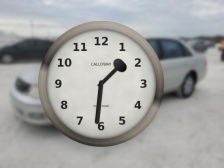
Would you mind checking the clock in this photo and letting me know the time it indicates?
1:31
